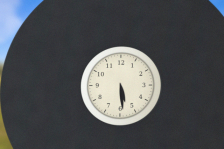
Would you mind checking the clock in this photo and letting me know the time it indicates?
5:29
